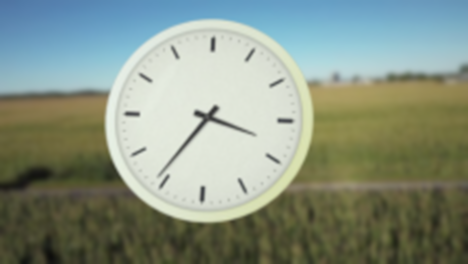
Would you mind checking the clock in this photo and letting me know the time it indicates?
3:36
